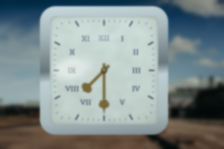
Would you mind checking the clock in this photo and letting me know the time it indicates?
7:30
